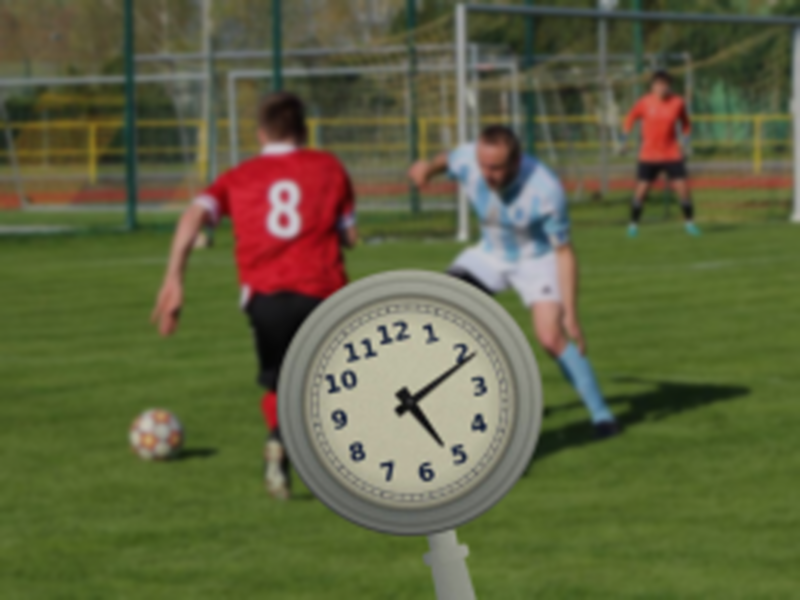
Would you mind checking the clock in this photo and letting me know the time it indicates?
5:11
